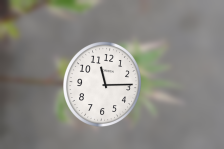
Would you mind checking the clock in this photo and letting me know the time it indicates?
11:14
